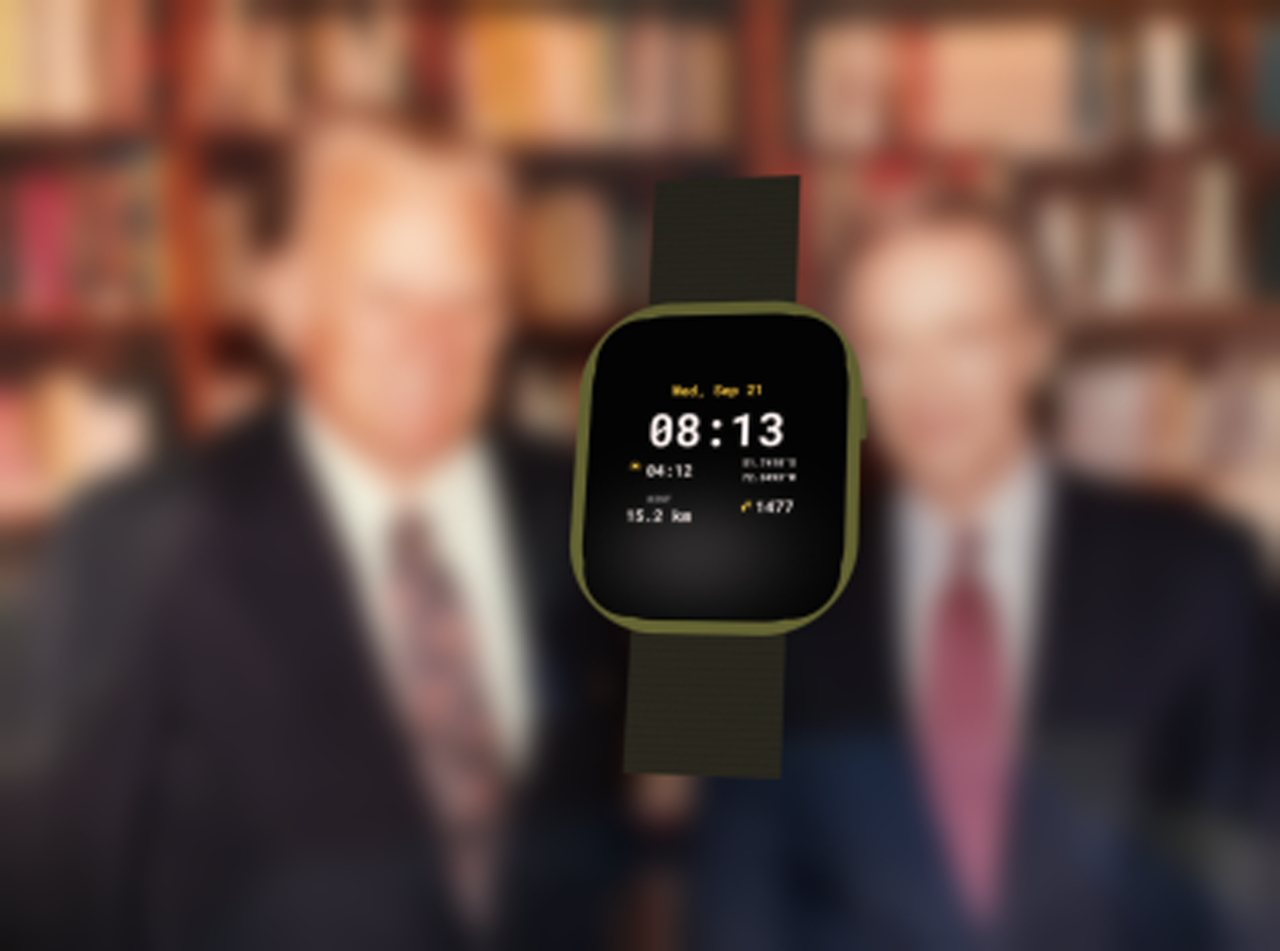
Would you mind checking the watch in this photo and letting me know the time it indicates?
8:13
